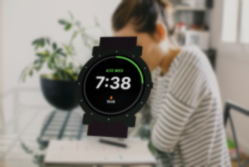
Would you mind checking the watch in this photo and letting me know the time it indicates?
7:38
